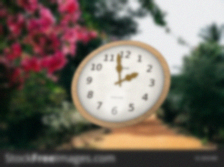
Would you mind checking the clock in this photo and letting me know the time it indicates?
1:58
